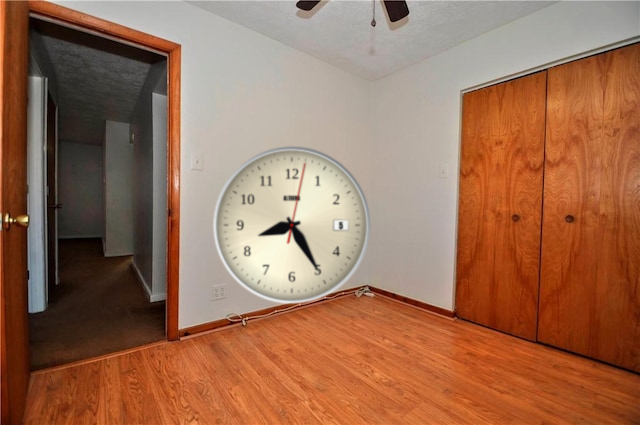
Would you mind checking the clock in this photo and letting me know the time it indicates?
8:25:02
